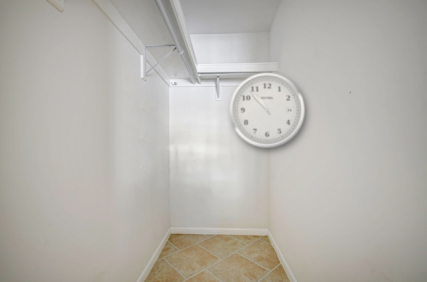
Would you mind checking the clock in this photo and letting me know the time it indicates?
10:53
